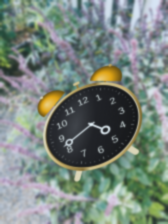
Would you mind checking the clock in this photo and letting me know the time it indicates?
4:42
